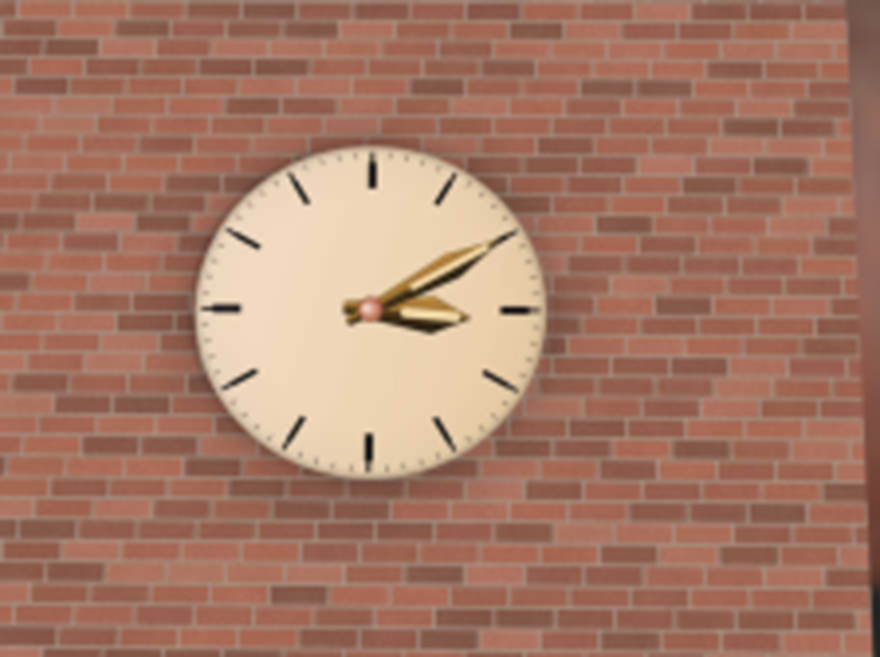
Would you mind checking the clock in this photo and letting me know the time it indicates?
3:10
